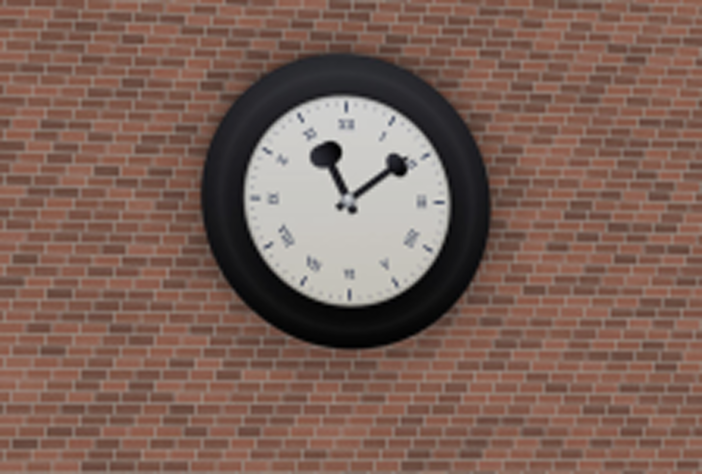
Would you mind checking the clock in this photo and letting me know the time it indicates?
11:09
